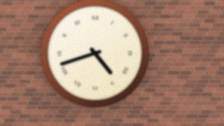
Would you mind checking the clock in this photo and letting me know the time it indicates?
4:42
